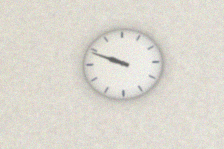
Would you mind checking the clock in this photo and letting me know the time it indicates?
9:49
